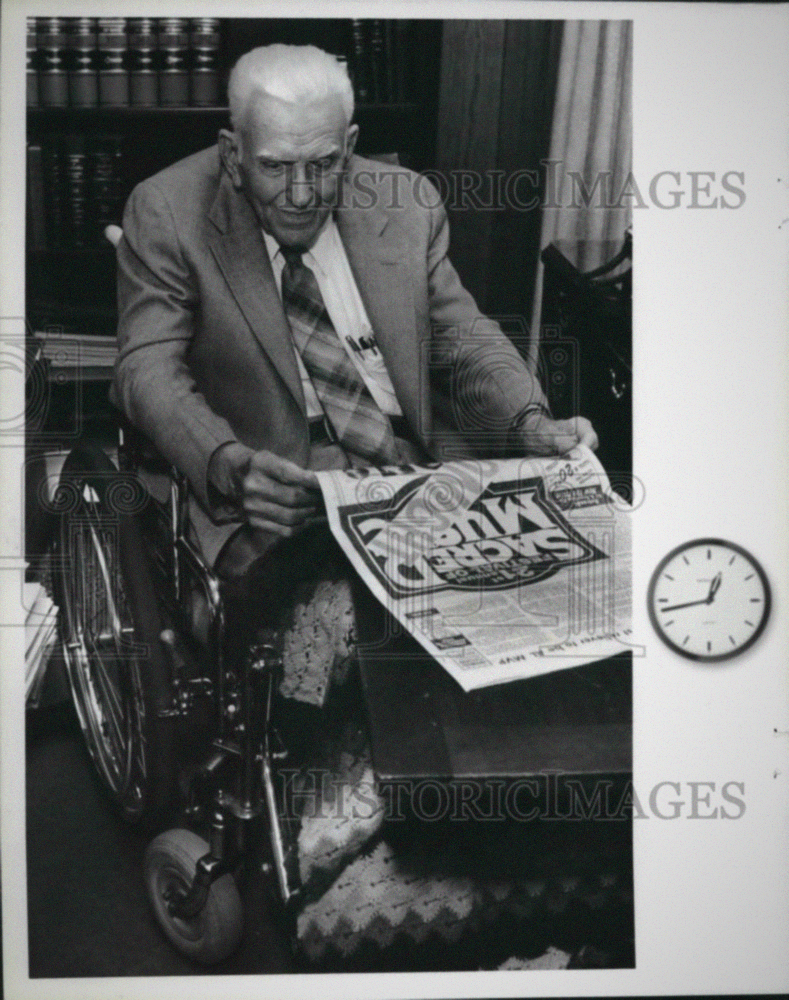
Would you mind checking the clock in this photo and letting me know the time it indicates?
12:43
